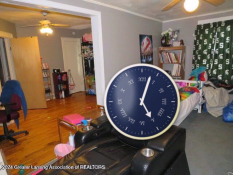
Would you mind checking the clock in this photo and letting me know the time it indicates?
5:03
